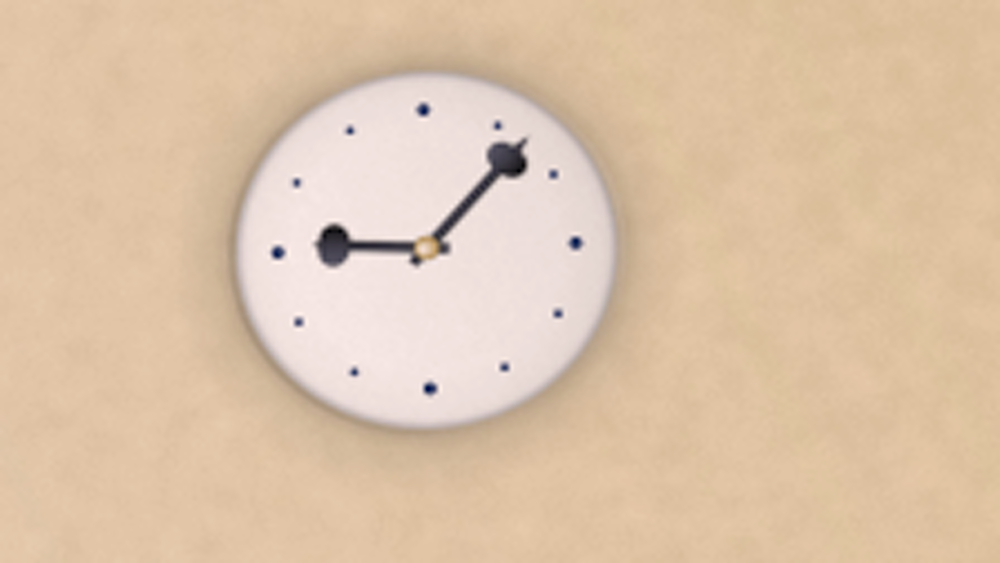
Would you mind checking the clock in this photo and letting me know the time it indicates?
9:07
